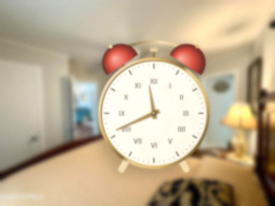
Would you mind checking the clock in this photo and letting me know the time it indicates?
11:41
